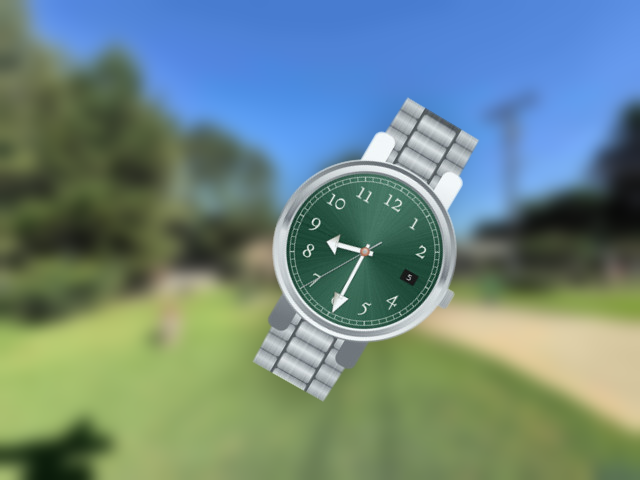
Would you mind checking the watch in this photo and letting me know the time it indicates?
8:29:35
